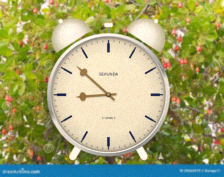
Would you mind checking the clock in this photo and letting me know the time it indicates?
8:52
